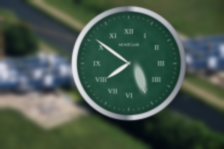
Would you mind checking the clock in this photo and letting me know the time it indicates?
7:51
